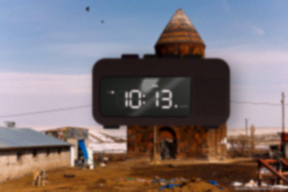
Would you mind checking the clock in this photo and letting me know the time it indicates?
10:13
